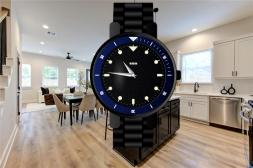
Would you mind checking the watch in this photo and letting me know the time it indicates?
10:46
